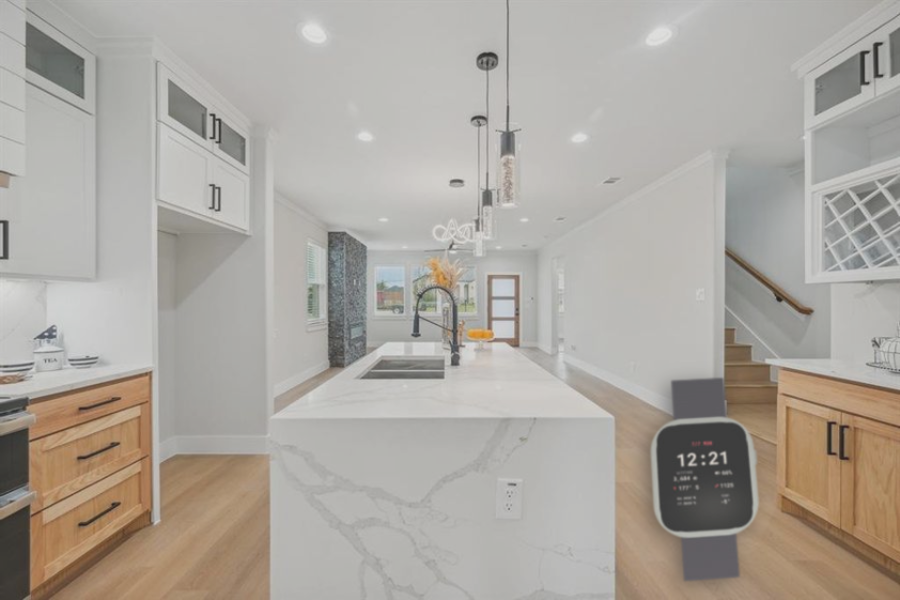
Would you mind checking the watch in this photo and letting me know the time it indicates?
12:21
